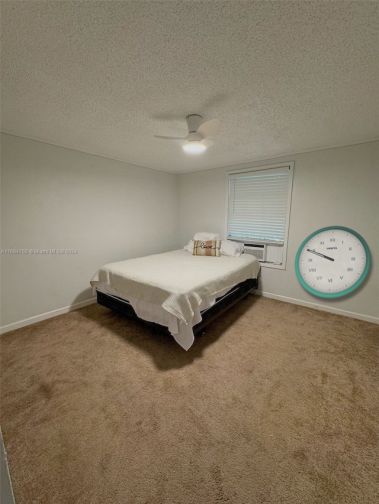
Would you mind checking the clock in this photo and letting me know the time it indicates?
9:49
